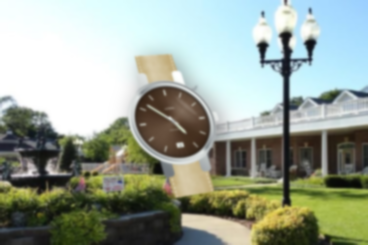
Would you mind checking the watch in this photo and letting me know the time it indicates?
4:52
